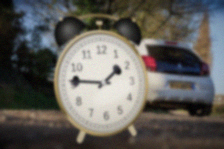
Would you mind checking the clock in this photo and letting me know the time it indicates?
1:46
